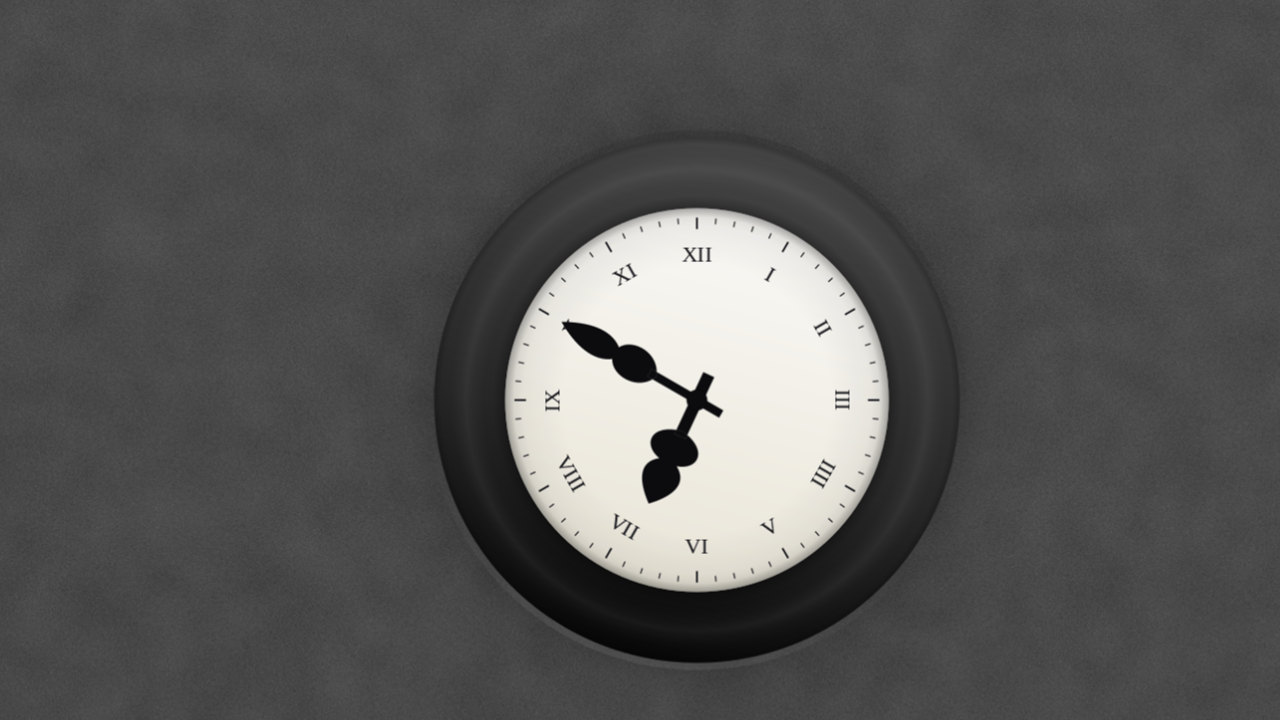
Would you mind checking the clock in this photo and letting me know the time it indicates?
6:50
